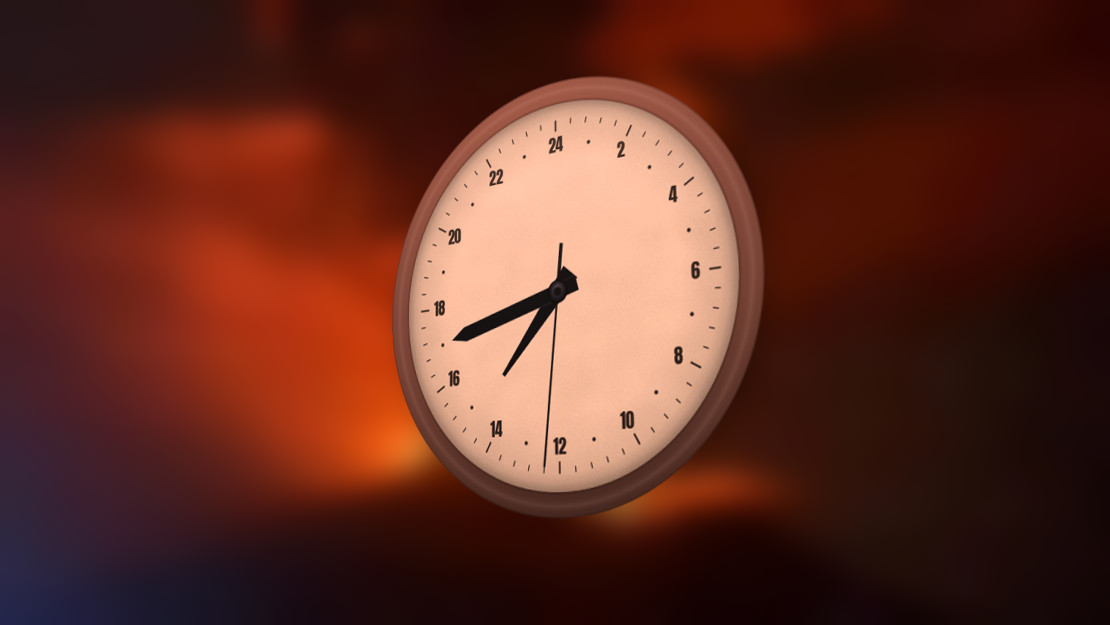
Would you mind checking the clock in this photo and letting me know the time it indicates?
14:42:31
